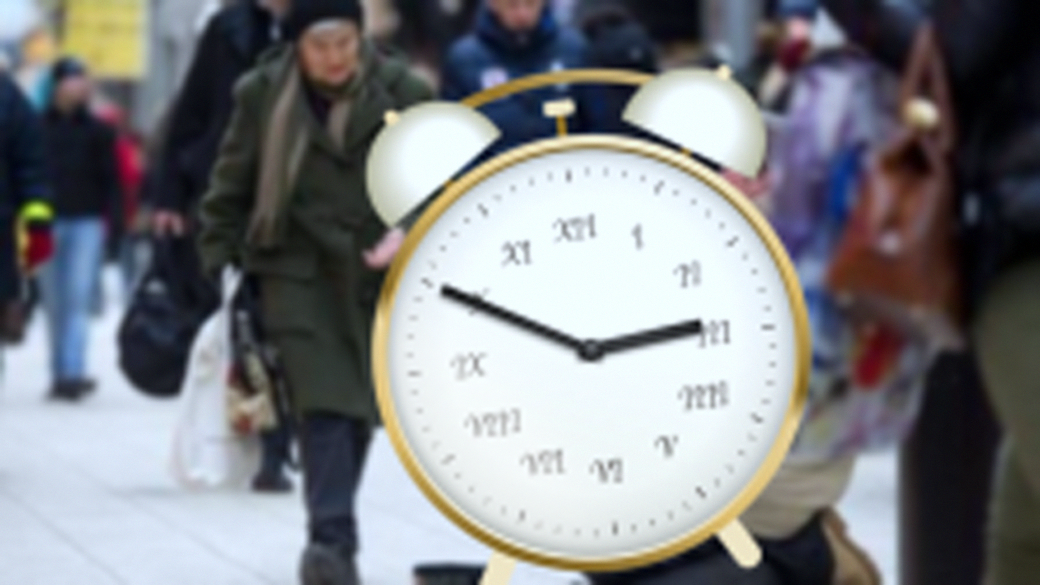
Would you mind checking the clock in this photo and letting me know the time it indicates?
2:50
